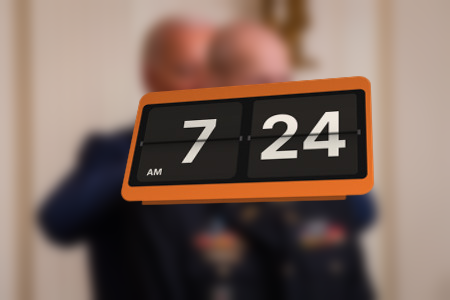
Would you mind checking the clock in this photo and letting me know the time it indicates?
7:24
